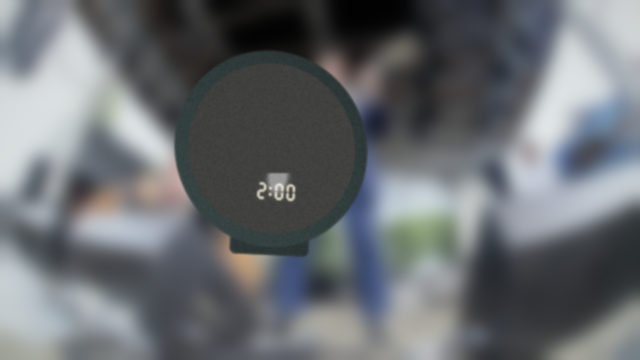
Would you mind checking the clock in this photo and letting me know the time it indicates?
2:00
